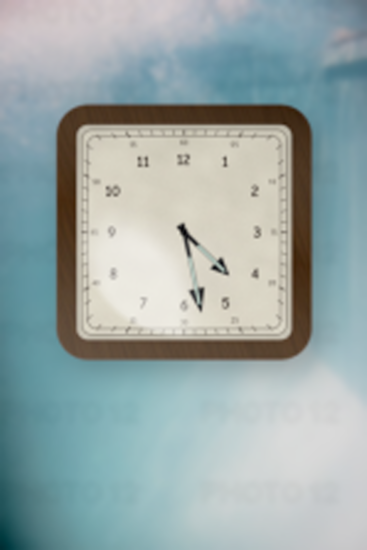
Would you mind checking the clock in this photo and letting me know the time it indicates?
4:28
